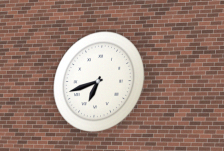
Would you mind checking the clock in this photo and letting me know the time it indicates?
6:42
